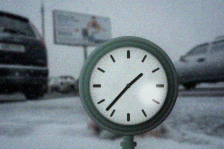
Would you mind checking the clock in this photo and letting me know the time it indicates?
1:37
